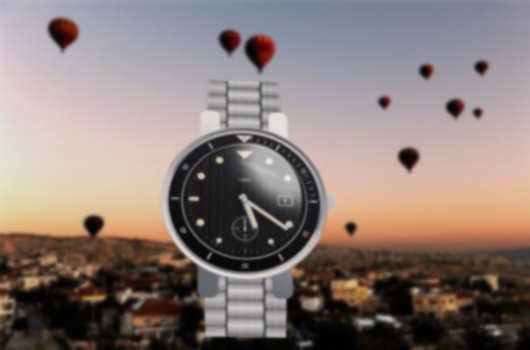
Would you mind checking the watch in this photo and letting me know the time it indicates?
5:21
